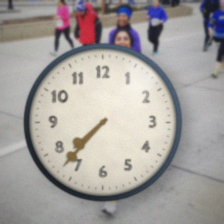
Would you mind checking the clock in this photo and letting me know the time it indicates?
7:37
